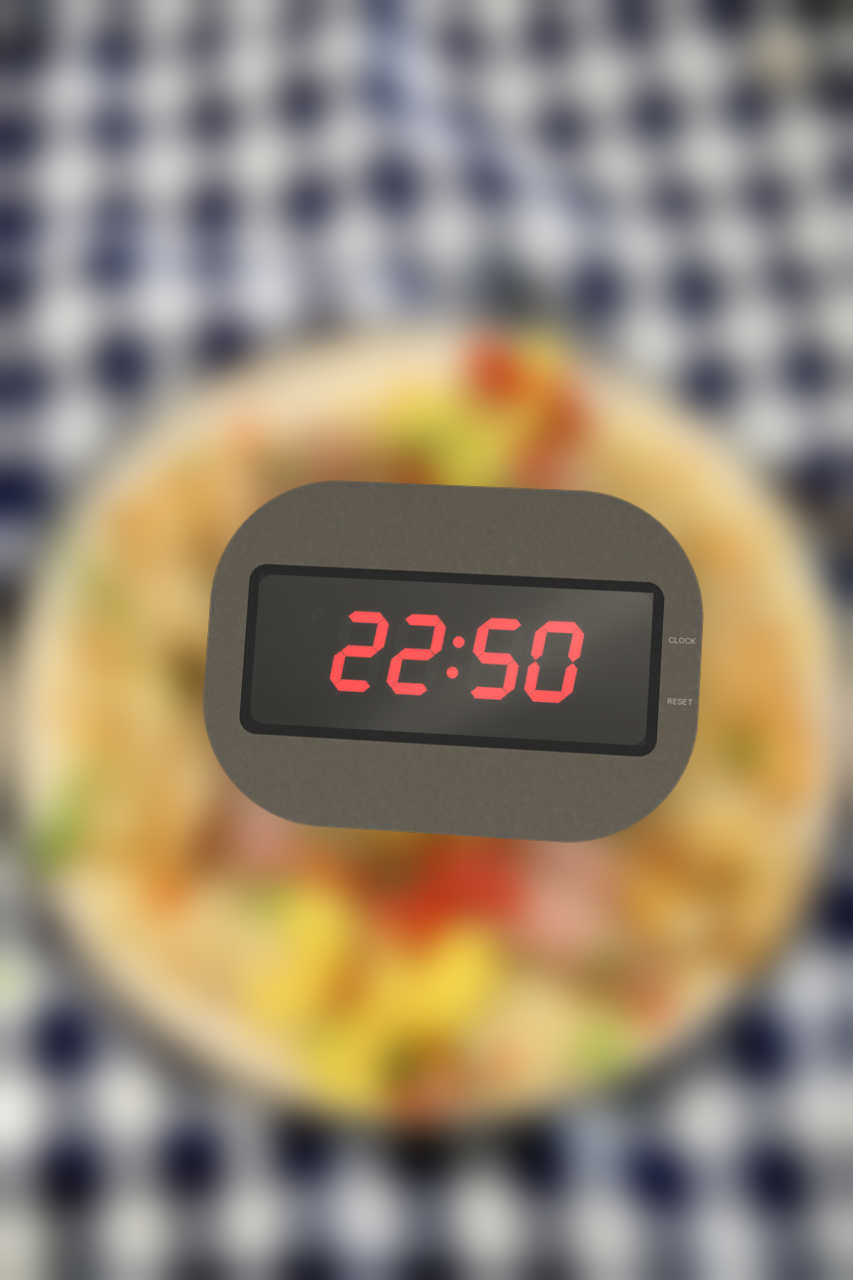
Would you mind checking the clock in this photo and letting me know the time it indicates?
22:50
